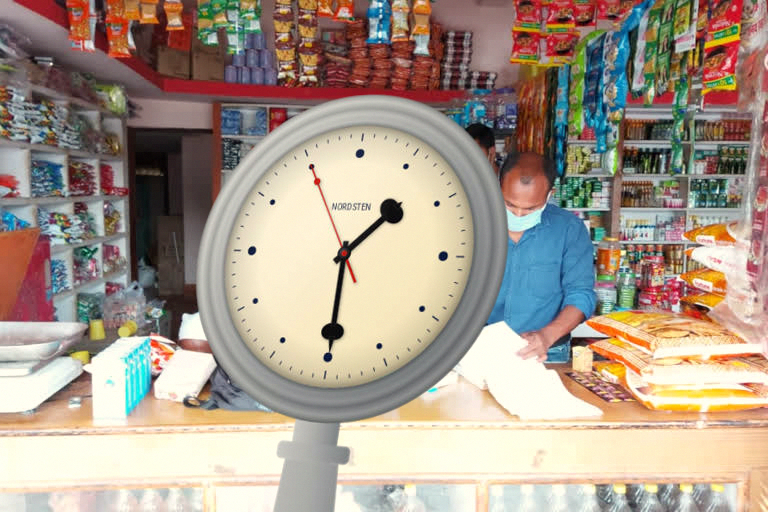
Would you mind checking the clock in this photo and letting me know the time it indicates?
1:29:55
